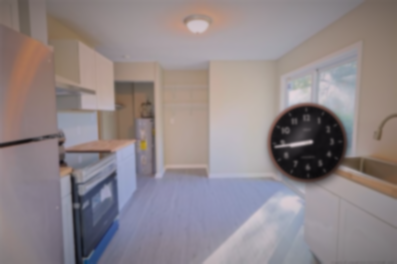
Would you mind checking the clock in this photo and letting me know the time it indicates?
8:44
